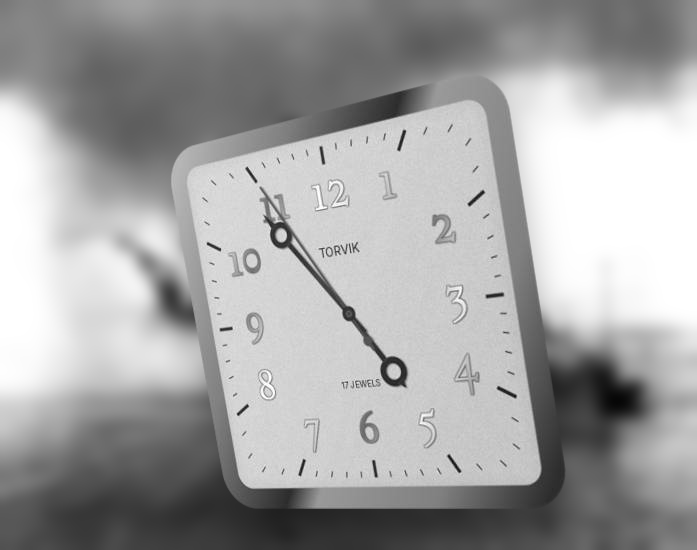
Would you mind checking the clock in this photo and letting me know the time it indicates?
4:53:55
